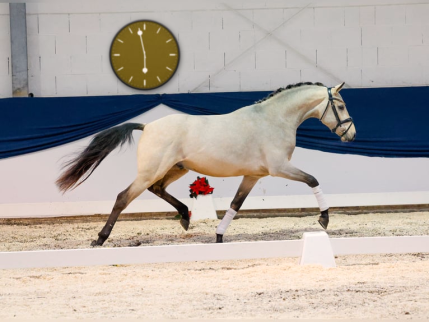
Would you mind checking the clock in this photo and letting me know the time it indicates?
5:58
